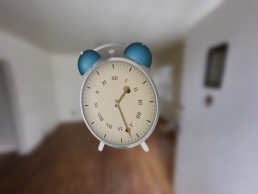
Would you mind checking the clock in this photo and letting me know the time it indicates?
1:27
